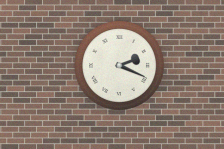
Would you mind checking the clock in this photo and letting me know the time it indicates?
2:19
